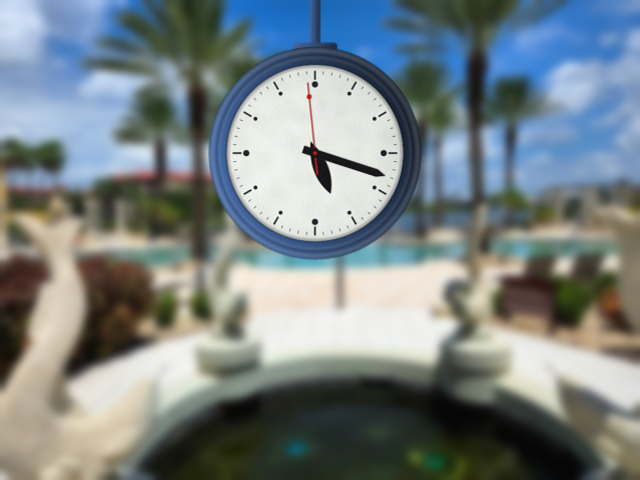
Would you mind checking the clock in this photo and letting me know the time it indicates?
5:17:59
